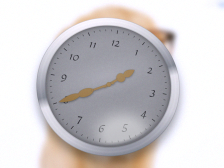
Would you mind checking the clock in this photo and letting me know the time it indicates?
1:40
